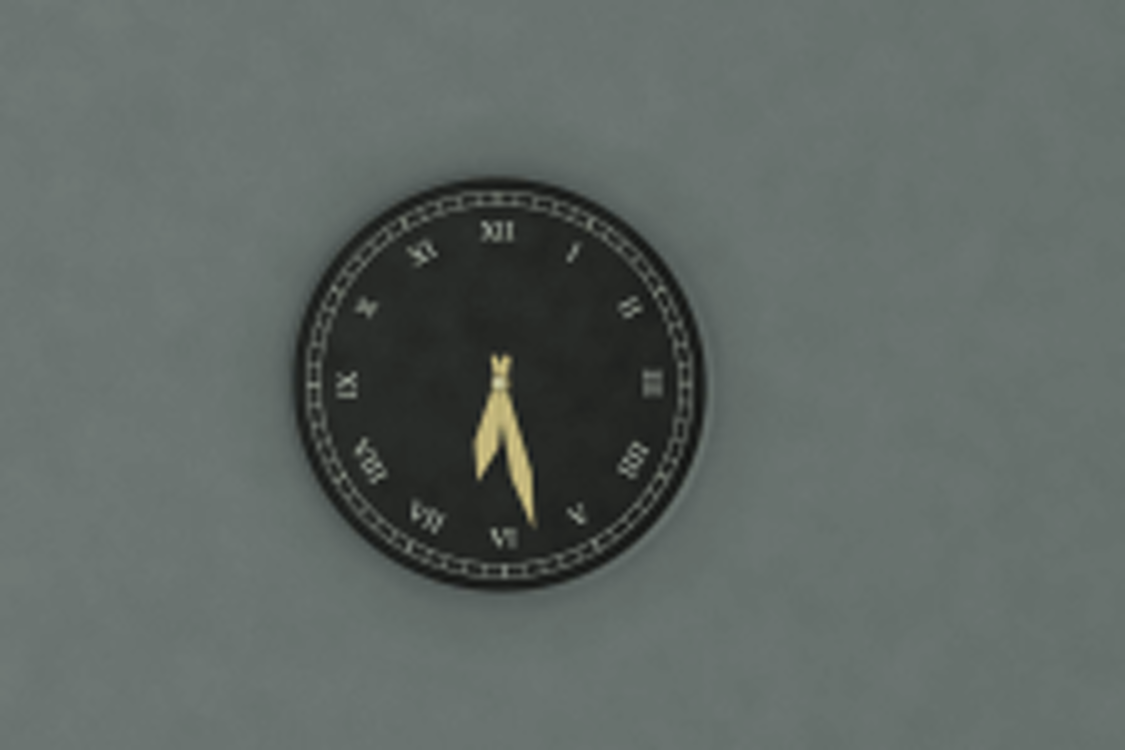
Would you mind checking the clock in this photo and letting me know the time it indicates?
6:28
